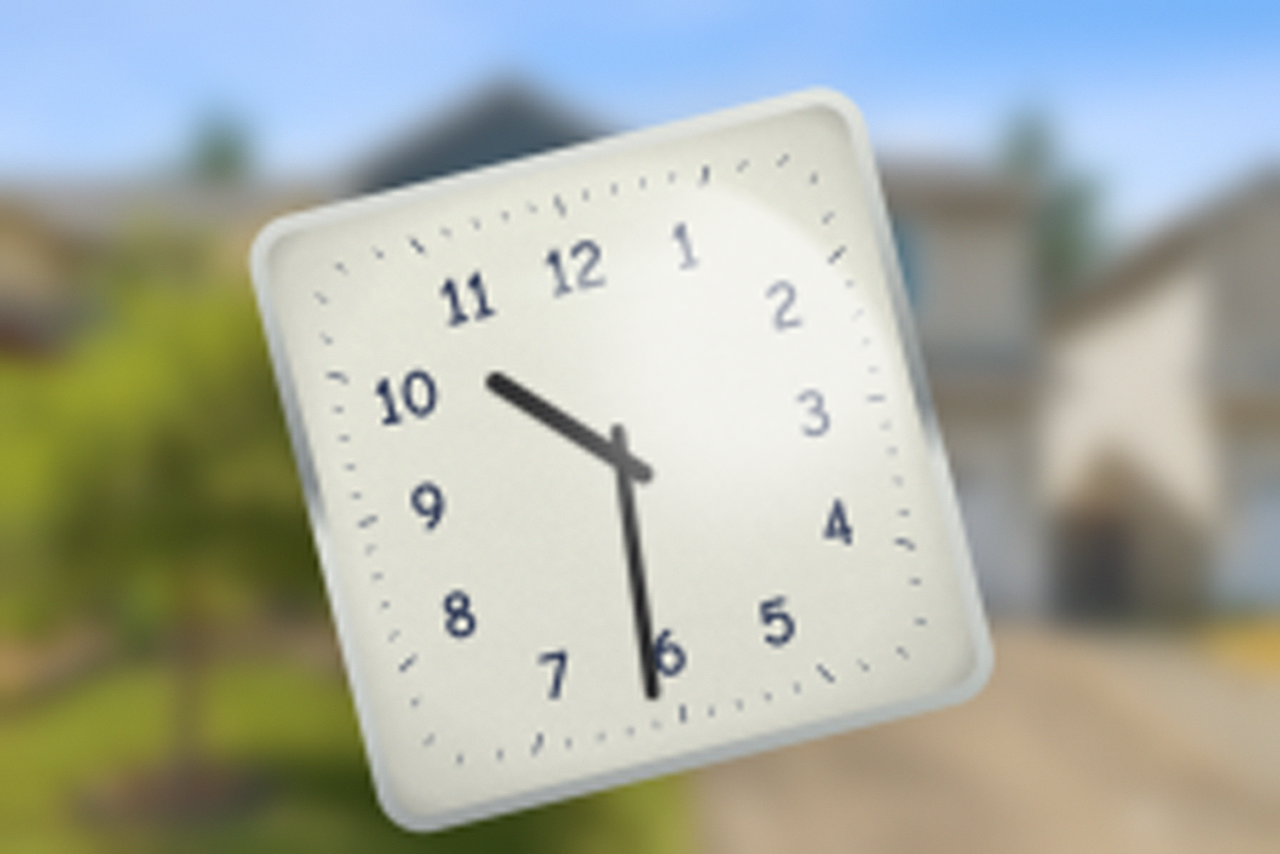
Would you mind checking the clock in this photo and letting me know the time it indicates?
10:31
